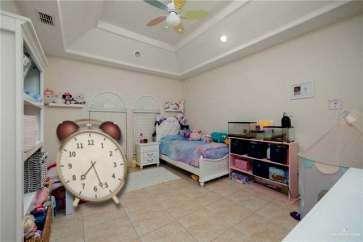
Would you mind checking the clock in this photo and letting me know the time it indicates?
7:27
